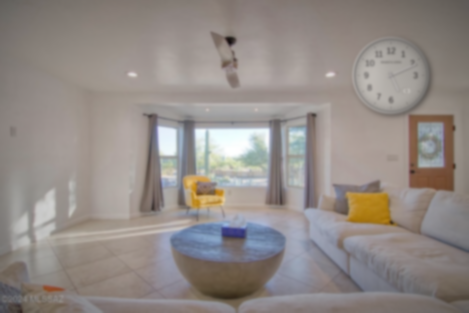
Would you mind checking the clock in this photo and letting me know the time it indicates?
5:11
